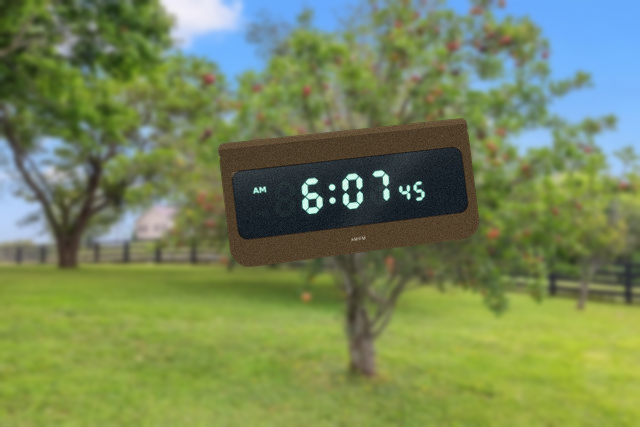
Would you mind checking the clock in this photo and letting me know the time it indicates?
6:07:45
